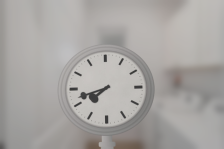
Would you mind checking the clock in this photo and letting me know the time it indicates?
7:42
